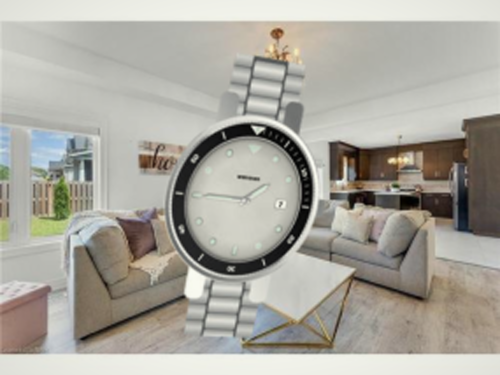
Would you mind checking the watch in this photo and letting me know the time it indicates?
1:45
